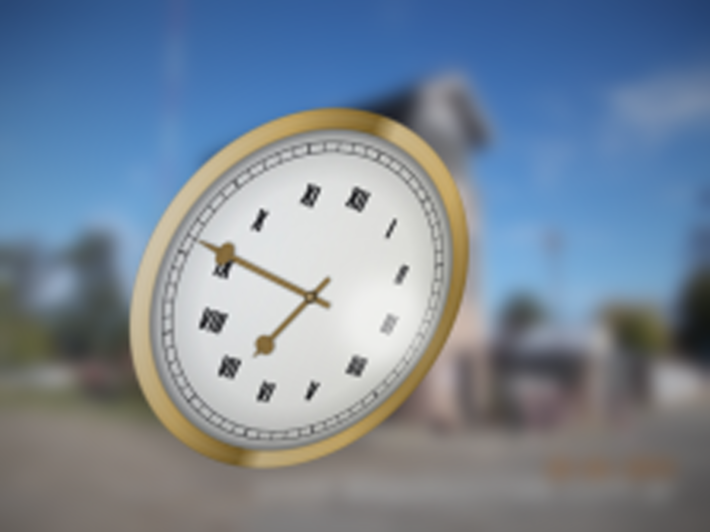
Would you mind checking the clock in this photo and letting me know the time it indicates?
6:46
